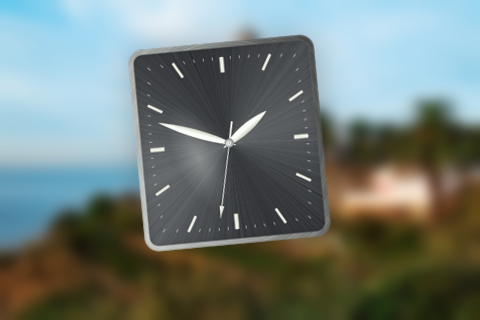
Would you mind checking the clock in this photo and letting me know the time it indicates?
1:48:32
